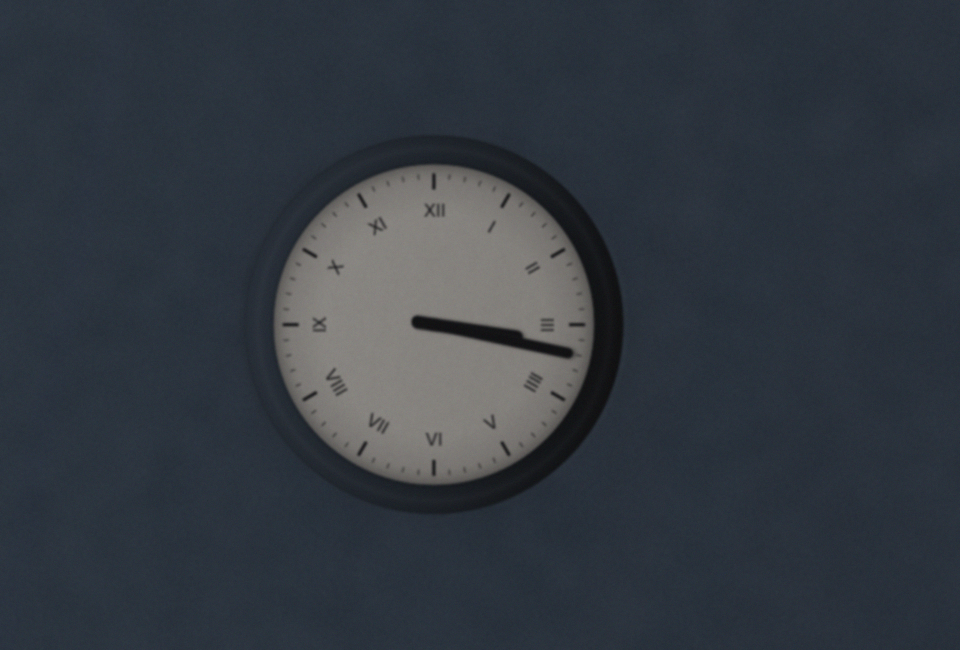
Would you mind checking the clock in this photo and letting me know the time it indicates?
3:17
